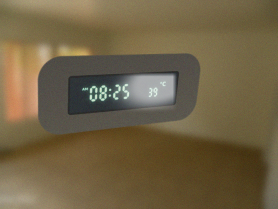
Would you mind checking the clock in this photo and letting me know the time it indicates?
8:25
